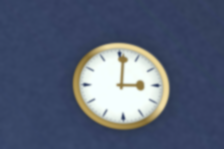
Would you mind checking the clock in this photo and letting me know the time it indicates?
3:01
